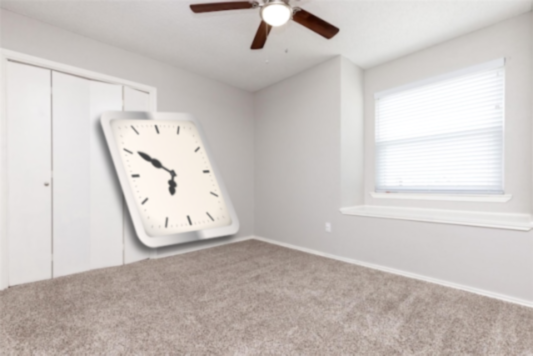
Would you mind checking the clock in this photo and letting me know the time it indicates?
6:51
